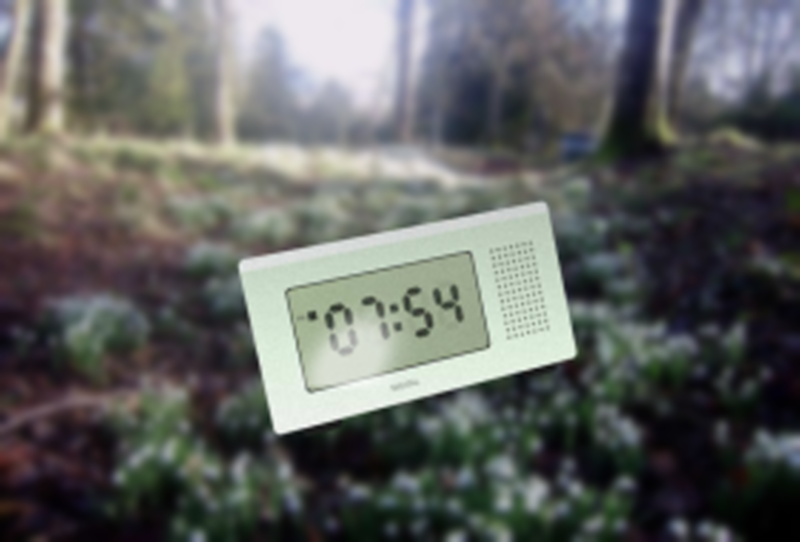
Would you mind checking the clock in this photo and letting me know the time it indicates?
7:54
